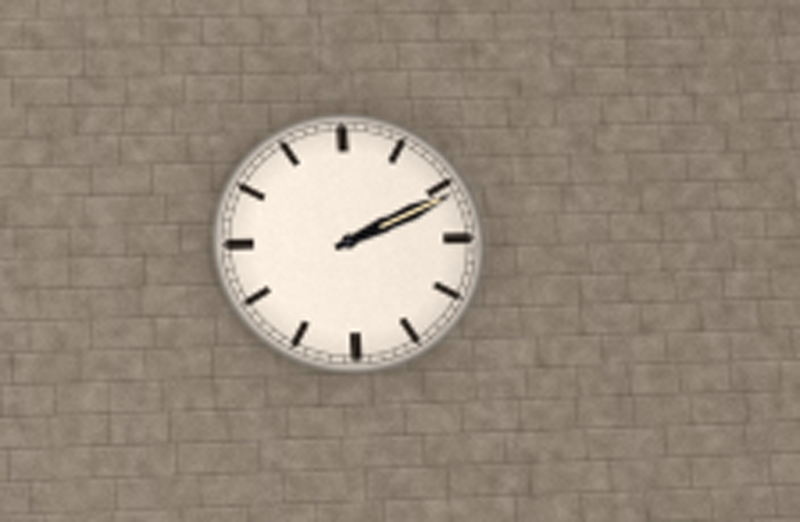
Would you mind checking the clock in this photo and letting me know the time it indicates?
2:11
